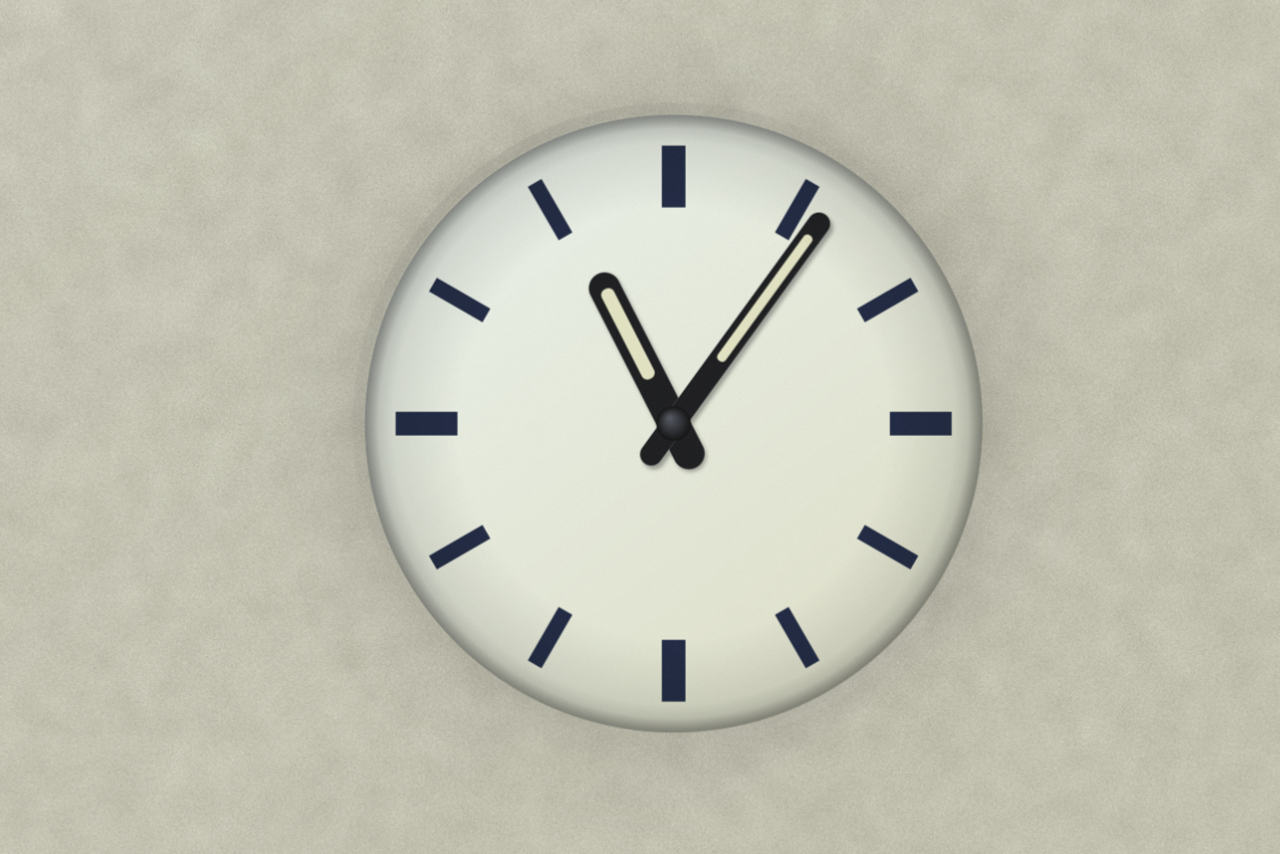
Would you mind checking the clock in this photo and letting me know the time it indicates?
11:06
